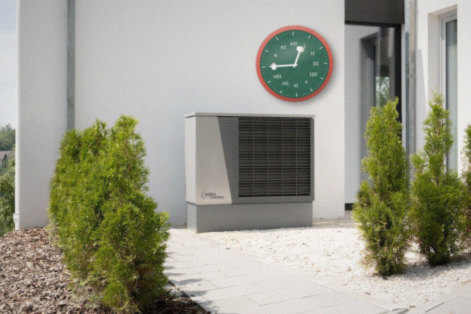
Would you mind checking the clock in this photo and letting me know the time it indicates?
12:45
